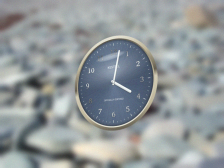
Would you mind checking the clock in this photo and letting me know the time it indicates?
4:02
